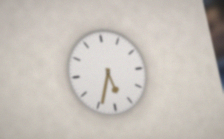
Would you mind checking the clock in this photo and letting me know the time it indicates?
5:34
